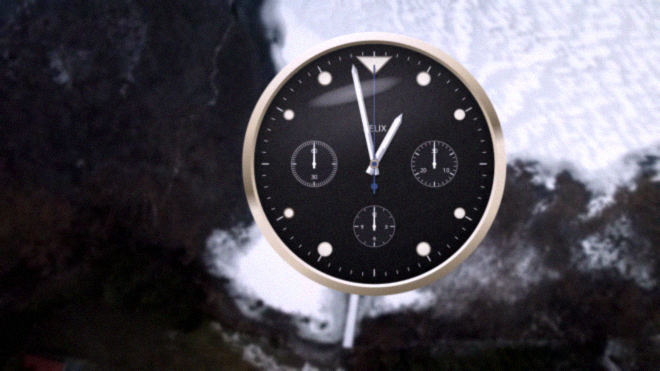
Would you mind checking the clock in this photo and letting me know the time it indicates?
12:58
